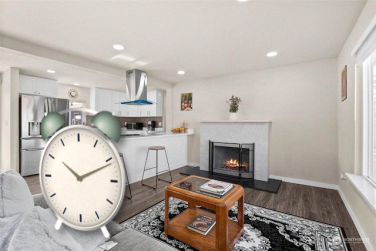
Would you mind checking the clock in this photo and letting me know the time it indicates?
10:11
